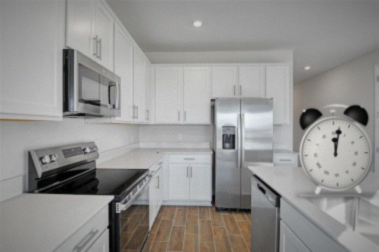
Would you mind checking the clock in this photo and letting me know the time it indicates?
12:02
